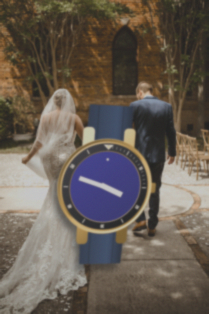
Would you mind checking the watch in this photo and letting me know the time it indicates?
3:48
